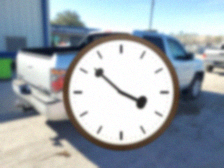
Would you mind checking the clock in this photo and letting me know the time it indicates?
3:52
